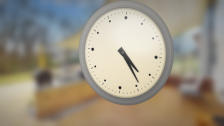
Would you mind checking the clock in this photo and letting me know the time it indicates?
4:24
